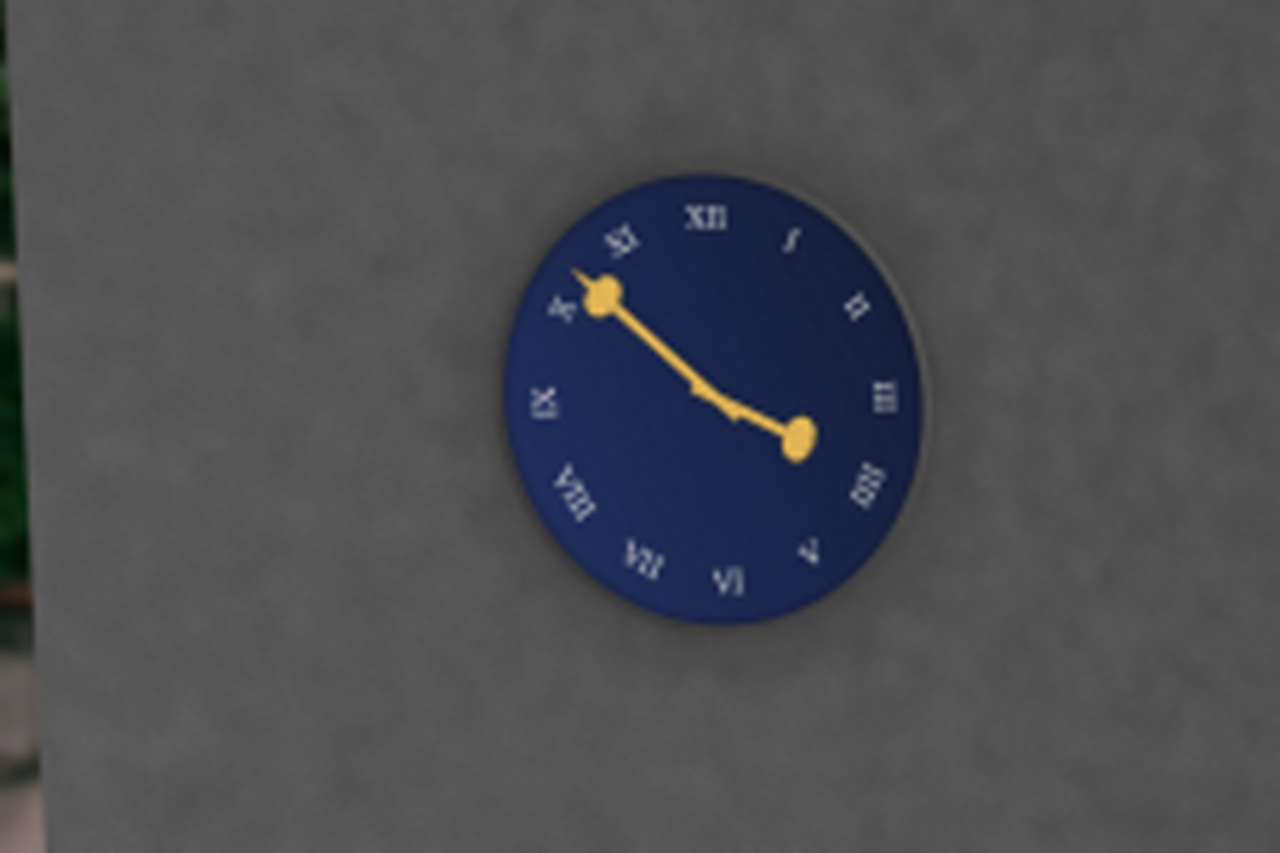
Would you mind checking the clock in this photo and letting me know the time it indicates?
3:52
